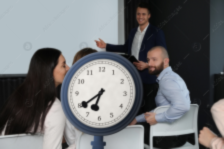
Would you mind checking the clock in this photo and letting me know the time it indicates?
6:39
